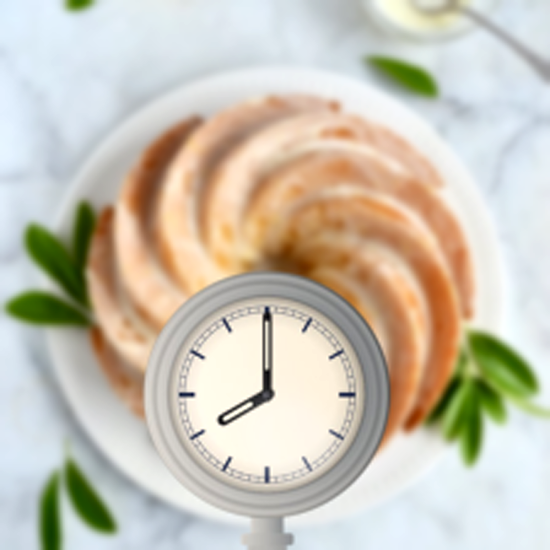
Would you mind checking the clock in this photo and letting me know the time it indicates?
8:00
